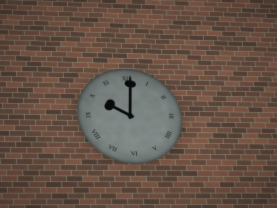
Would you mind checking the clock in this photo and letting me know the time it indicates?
10:01
